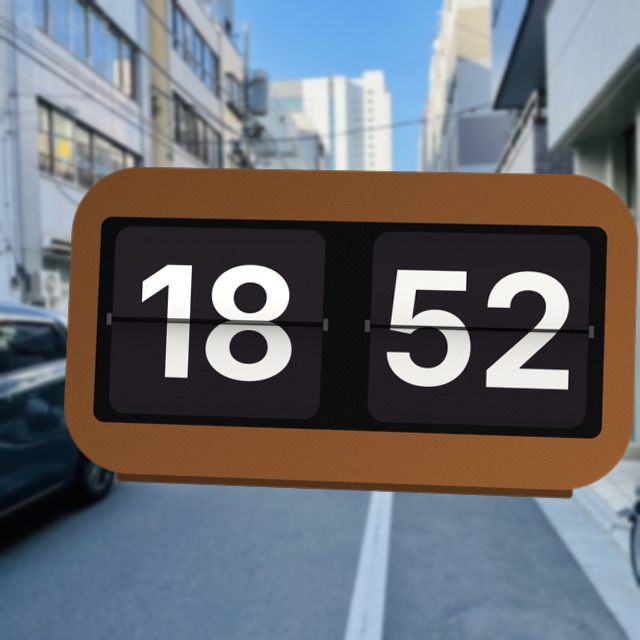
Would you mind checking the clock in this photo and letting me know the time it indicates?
18:52
